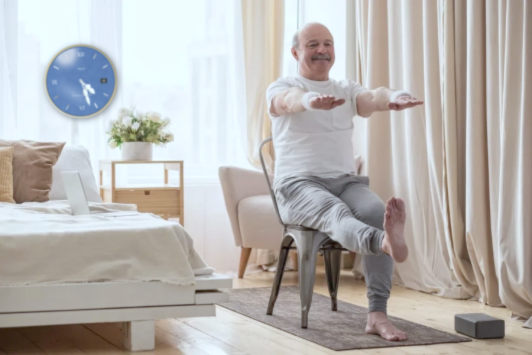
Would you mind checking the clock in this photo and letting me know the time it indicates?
4:27
